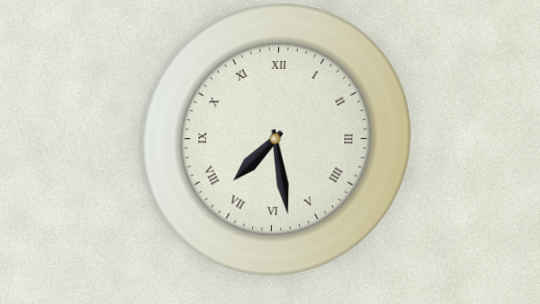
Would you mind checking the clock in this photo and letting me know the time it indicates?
7:28
